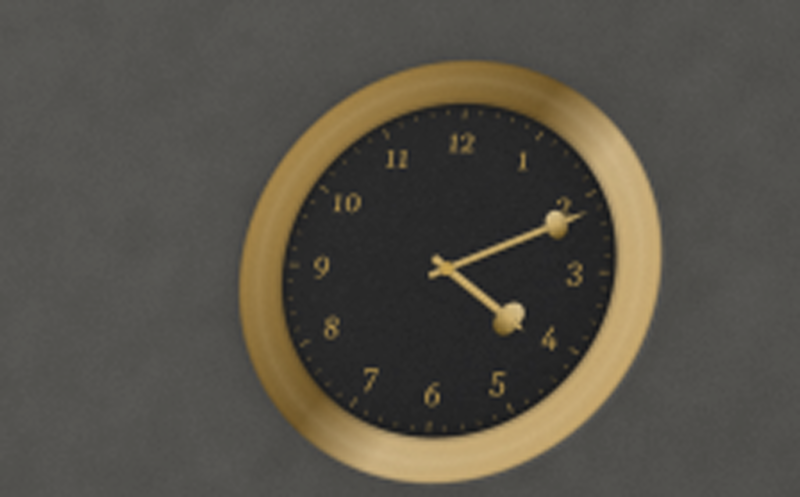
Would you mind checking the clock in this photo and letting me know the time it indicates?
4:11
